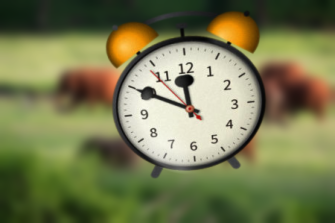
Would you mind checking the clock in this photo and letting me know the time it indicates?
11:49:54
